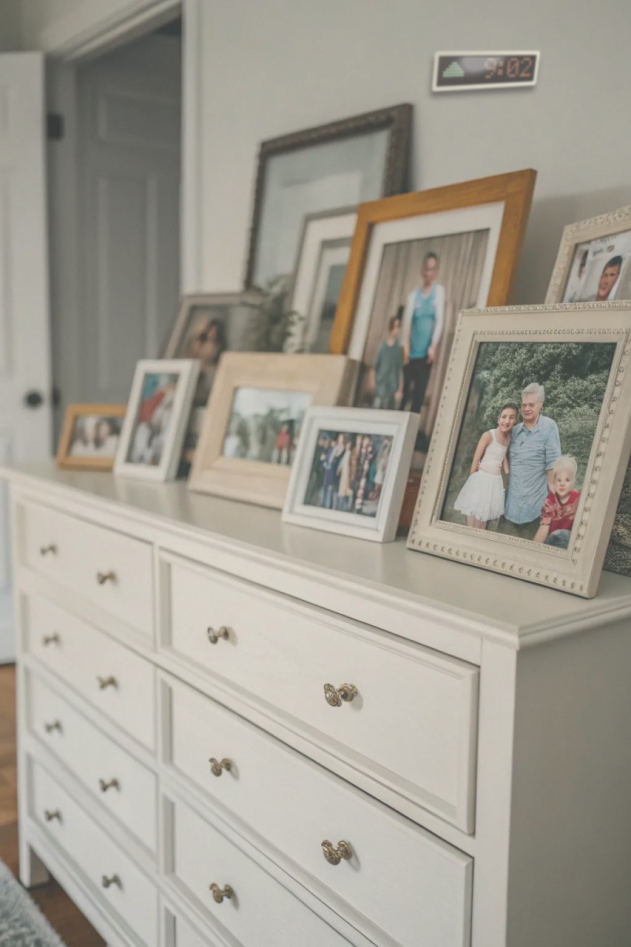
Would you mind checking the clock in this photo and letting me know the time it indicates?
9:02
